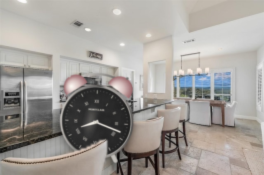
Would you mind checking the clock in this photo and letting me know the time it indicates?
8:18
